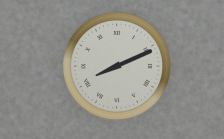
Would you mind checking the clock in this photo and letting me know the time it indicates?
8:11
